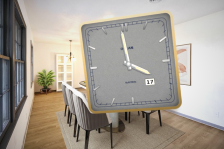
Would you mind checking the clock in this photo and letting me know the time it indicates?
3:59
